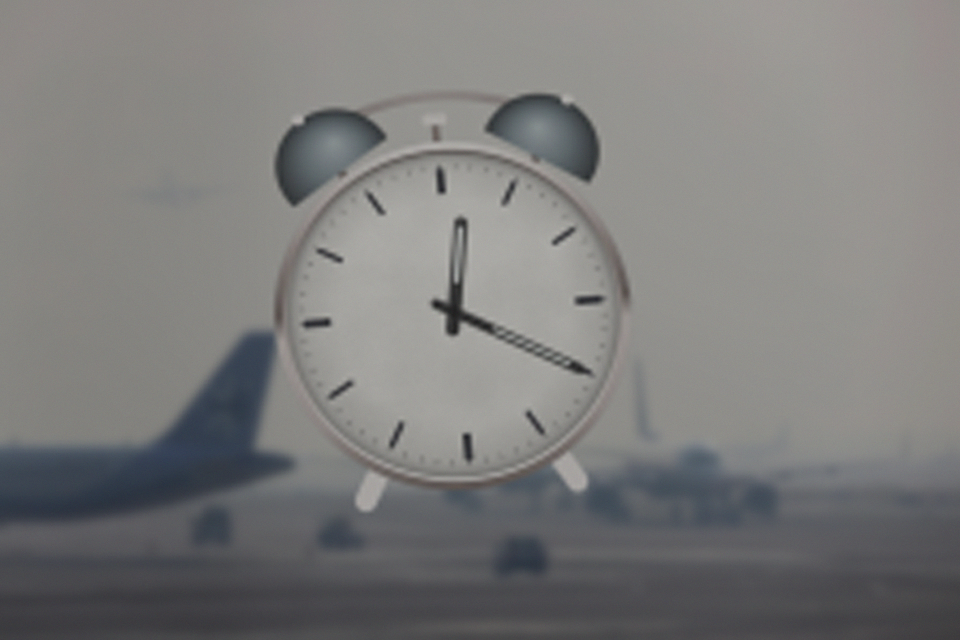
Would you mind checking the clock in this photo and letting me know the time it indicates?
12:20
